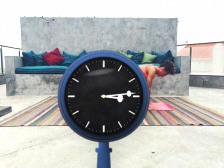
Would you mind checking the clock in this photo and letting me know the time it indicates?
3:14
